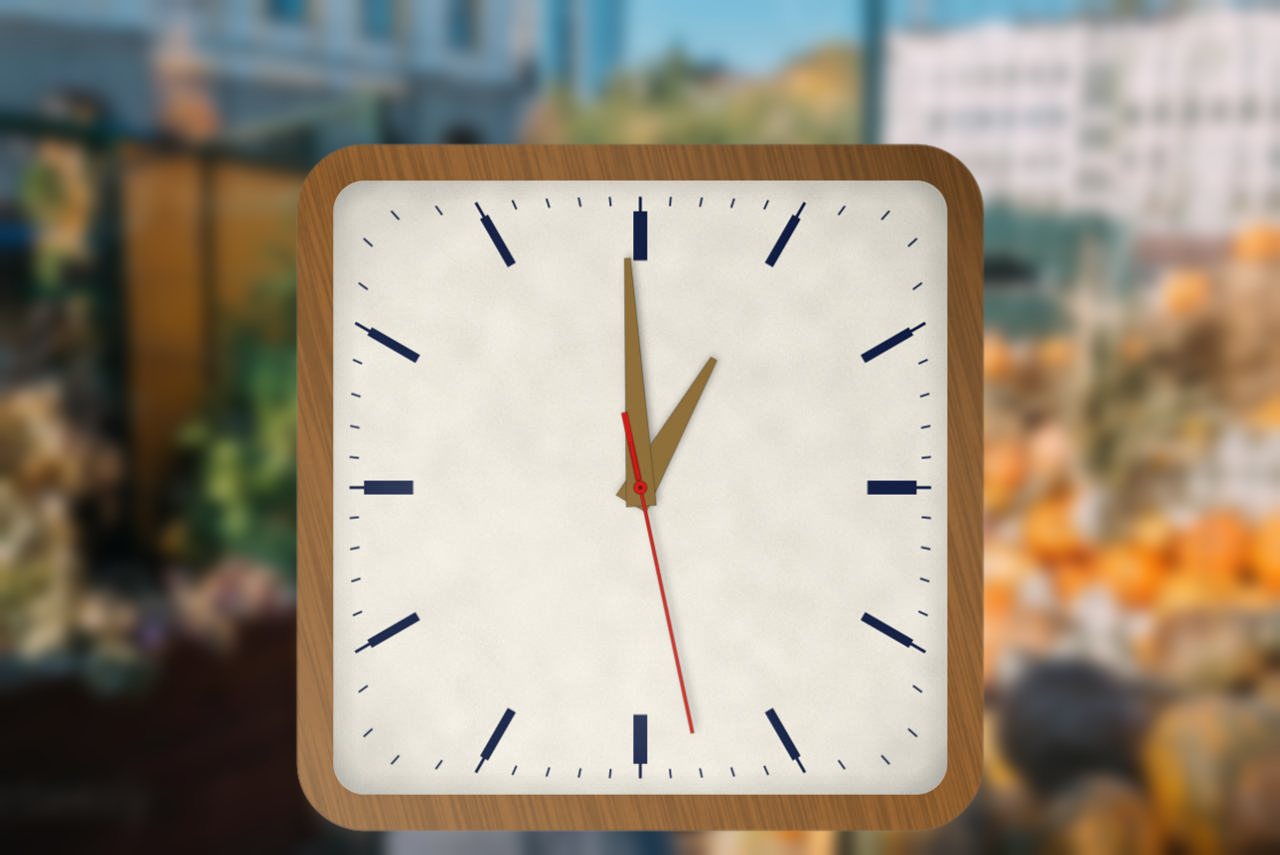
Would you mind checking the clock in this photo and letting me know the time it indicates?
12:59:28
